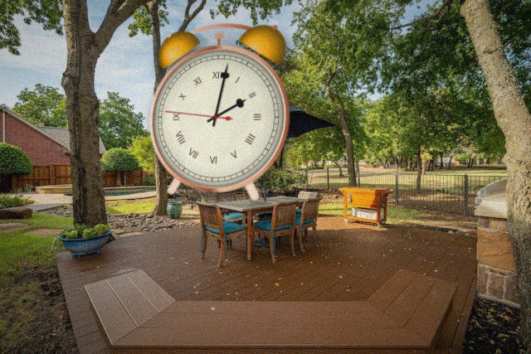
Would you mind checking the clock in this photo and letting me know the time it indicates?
2:01:46
